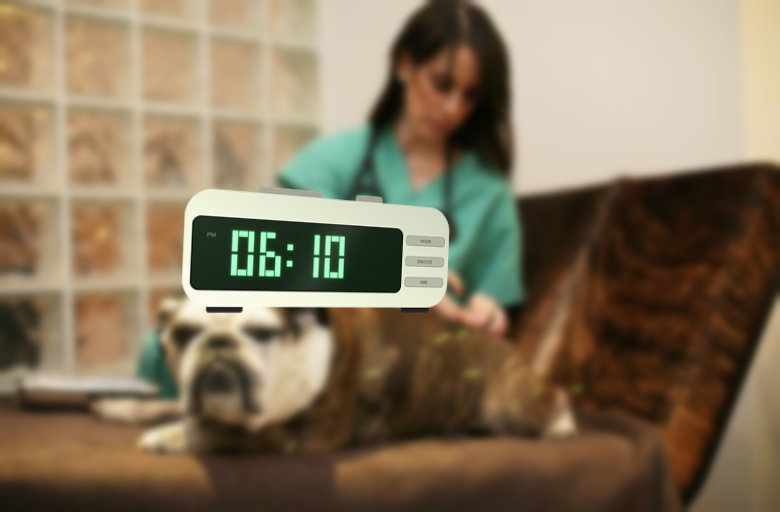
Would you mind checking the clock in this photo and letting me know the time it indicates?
6:10
